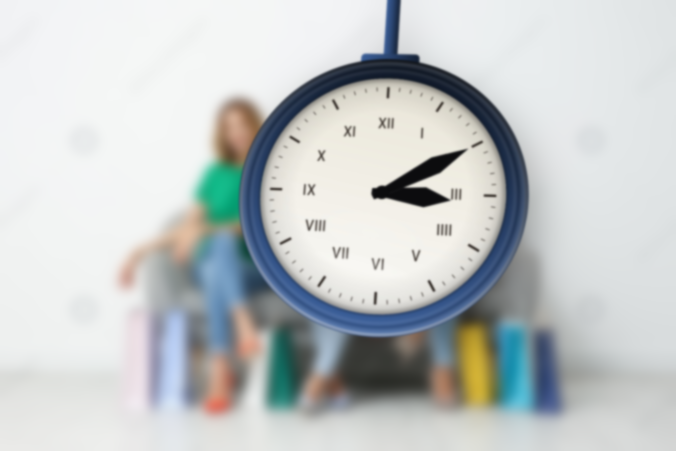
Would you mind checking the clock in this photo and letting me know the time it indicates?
3:10
